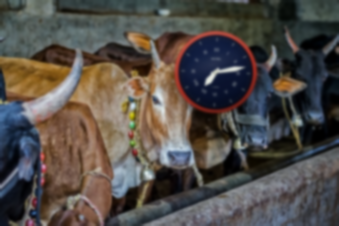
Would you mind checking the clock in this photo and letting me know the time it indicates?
7:13
